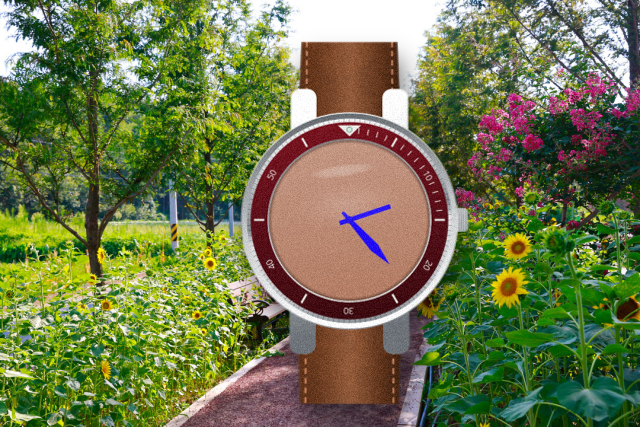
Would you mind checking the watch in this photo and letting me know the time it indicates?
2:23
